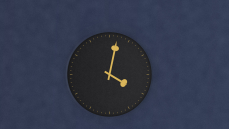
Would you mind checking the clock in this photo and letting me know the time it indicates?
4:02
